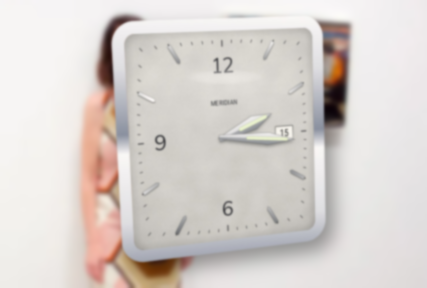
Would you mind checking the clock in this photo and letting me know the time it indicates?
2:16
